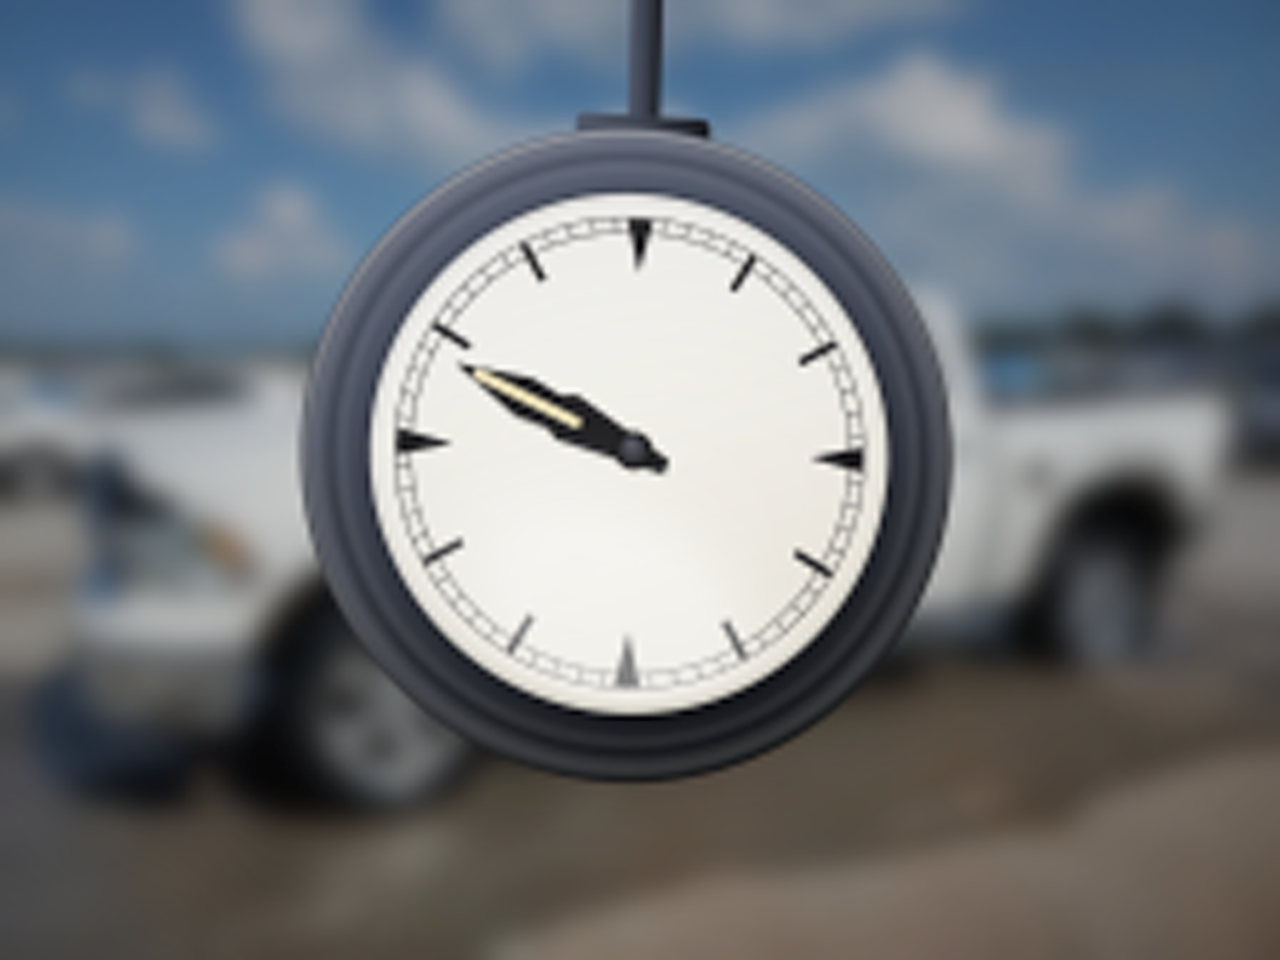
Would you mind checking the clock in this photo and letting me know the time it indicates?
9:49
